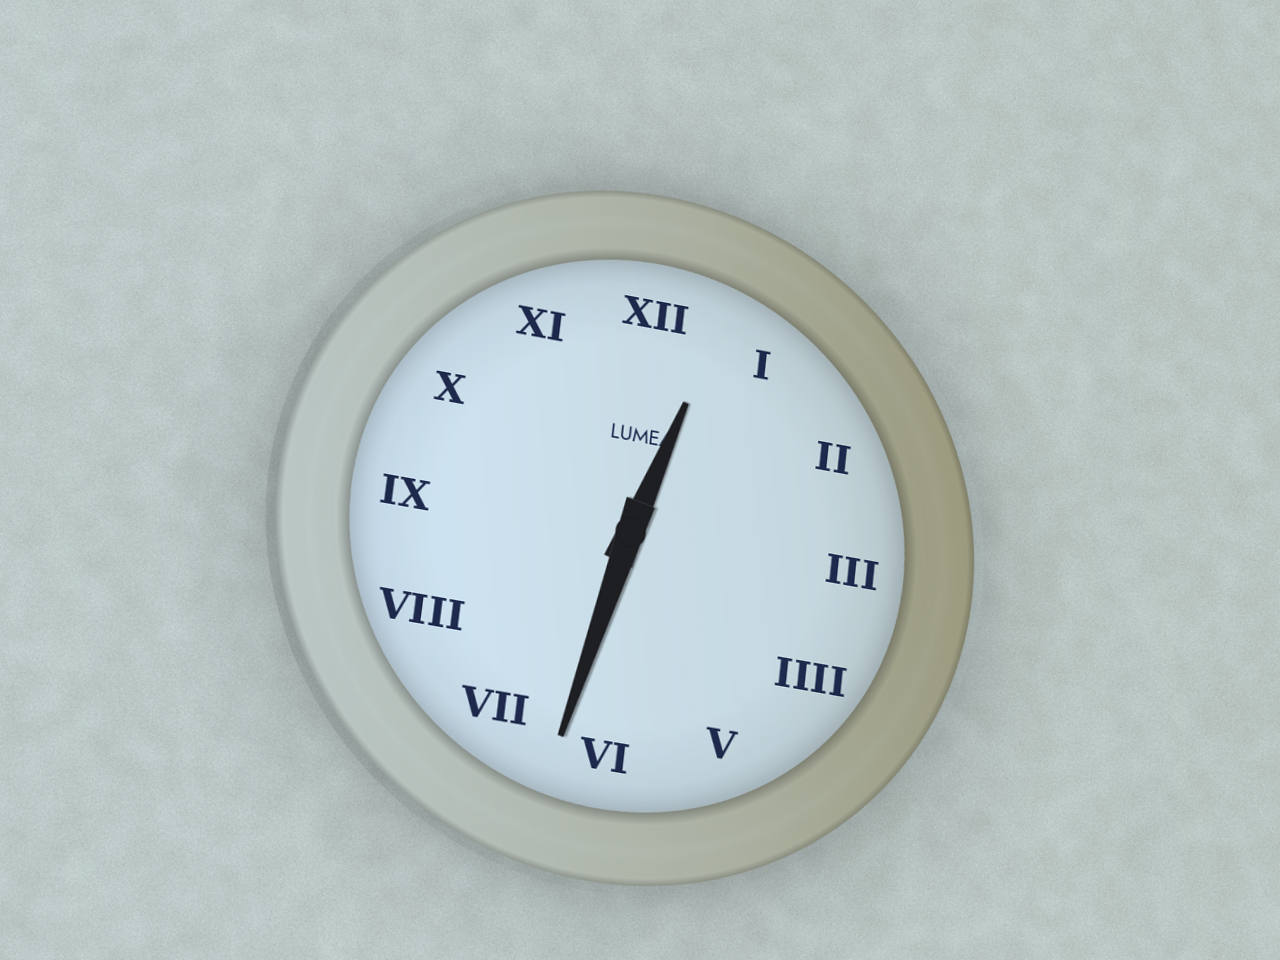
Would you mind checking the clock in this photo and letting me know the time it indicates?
12:32
